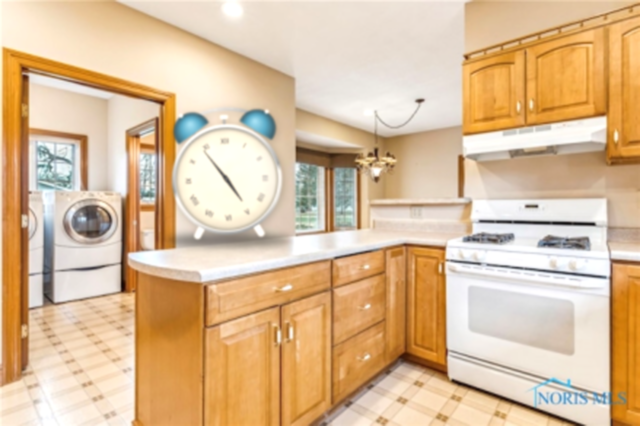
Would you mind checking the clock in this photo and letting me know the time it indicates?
4:54
